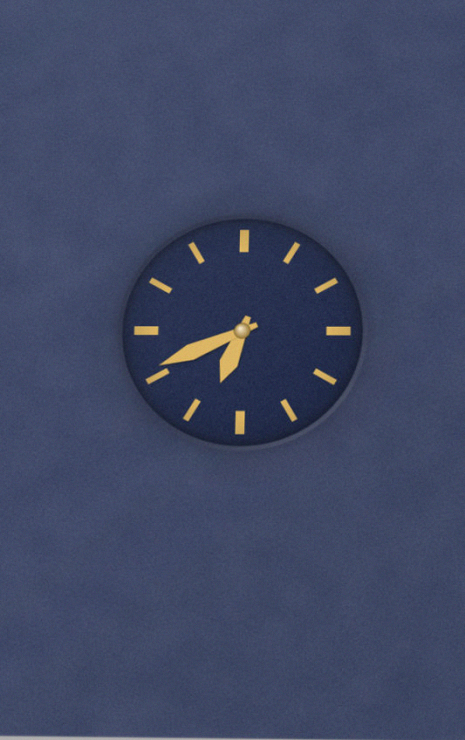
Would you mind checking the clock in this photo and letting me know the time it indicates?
6:41
